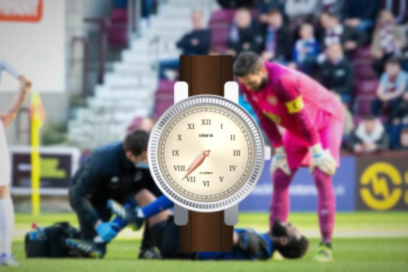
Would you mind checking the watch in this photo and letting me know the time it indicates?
7:37
